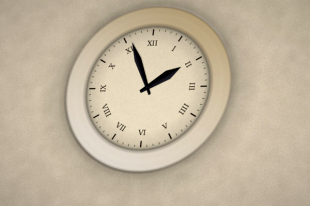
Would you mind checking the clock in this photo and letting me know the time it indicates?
1:56
